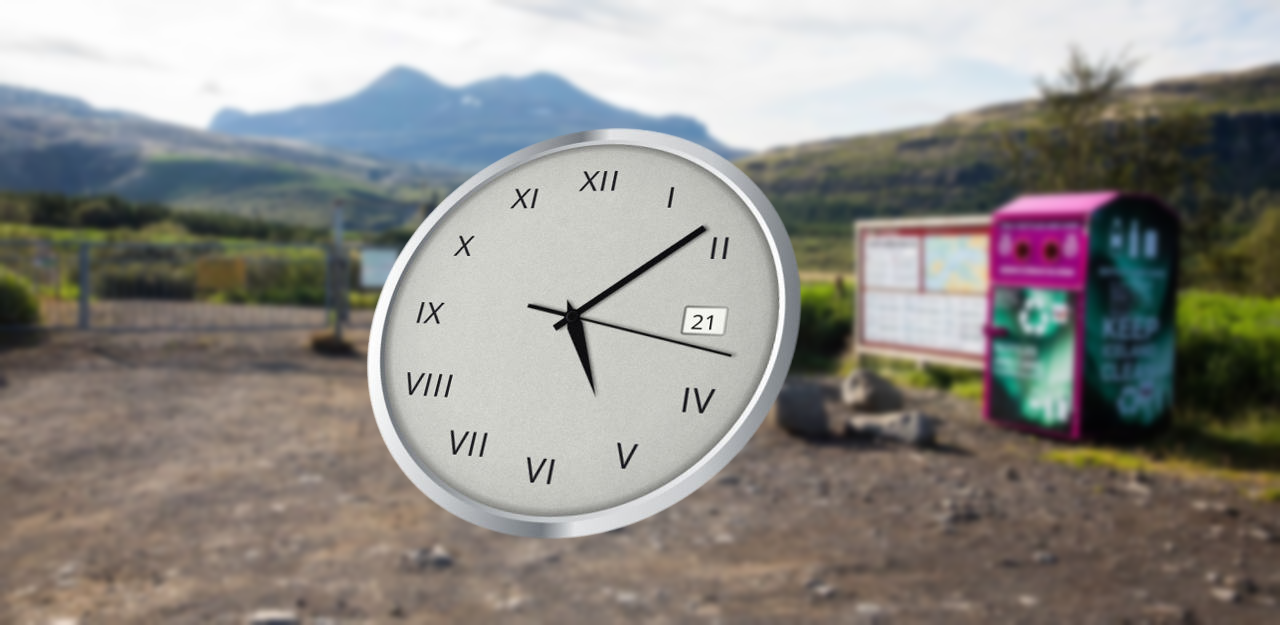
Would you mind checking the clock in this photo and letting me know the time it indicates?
5:08:17
